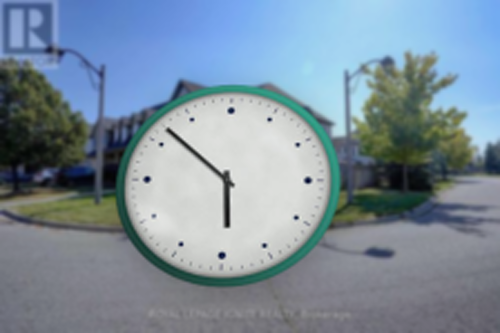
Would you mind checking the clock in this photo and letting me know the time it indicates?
5:52
